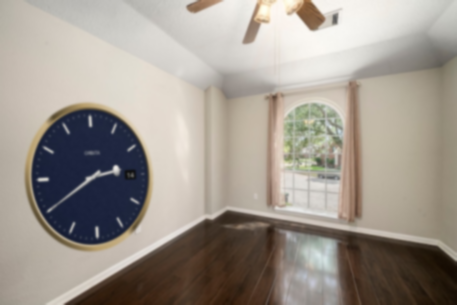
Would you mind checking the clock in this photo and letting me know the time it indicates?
2:40
